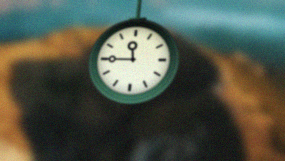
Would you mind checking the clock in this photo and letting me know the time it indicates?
11:45
